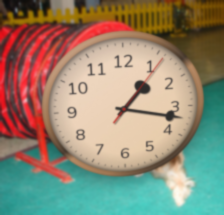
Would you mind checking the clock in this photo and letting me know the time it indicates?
1:17:06
